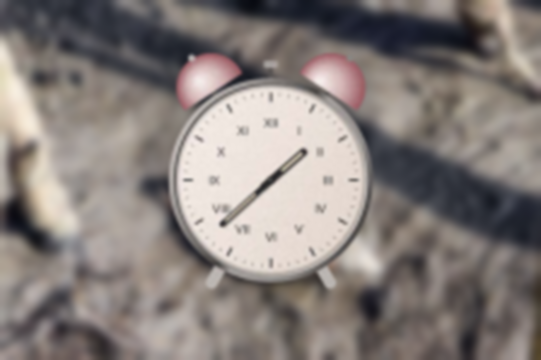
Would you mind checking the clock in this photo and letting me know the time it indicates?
1:38
